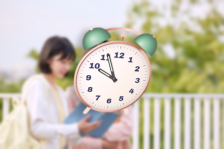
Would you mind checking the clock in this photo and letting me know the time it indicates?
9:56
